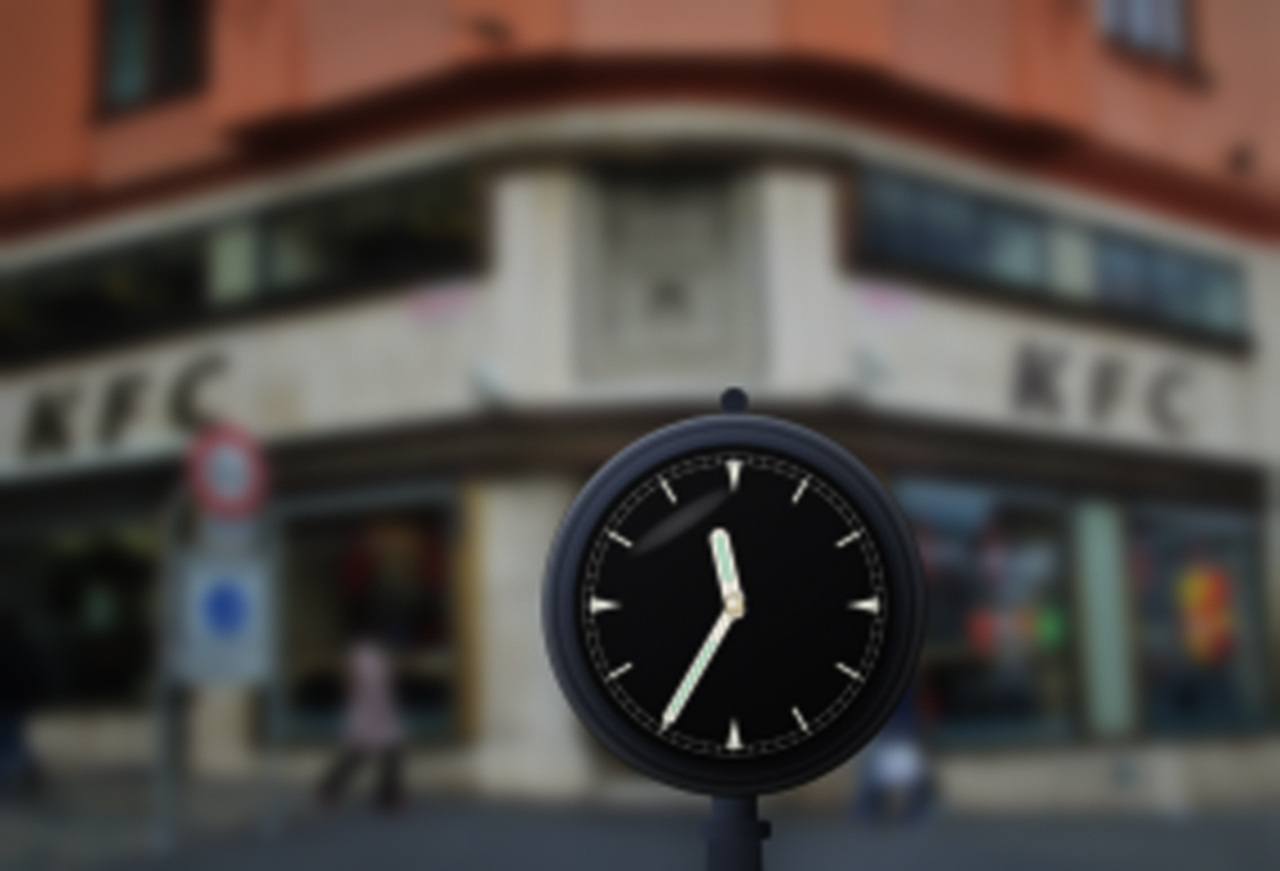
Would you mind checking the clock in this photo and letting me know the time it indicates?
11:35
